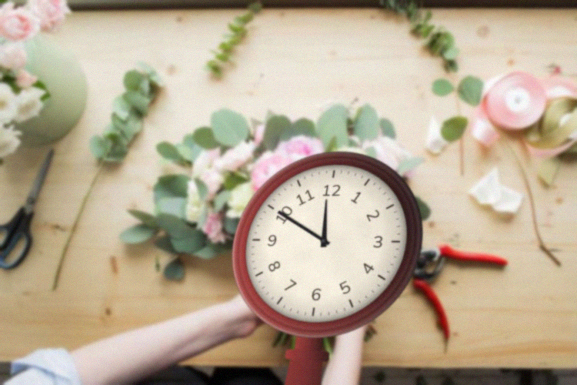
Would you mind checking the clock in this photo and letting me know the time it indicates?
11:50
